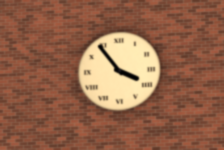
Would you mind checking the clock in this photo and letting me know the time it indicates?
3:54
